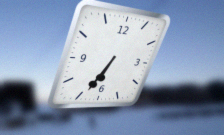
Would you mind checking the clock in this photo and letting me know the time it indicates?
6:34
